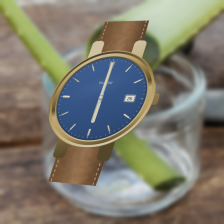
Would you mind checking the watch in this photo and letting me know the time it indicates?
6:00
